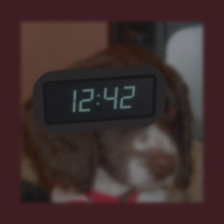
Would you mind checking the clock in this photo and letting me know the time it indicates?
12:42
